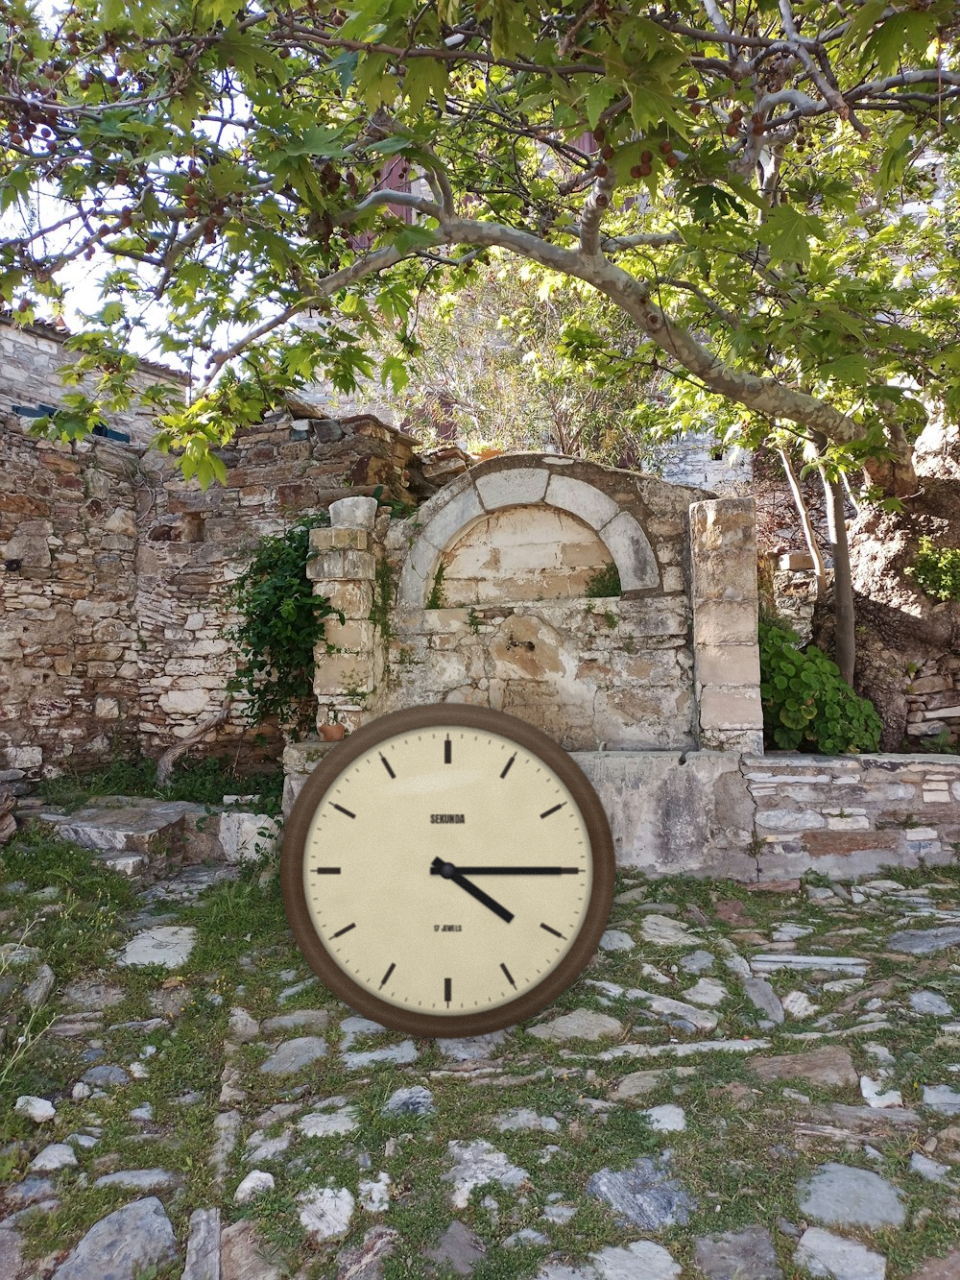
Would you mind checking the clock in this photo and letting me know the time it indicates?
4:15
